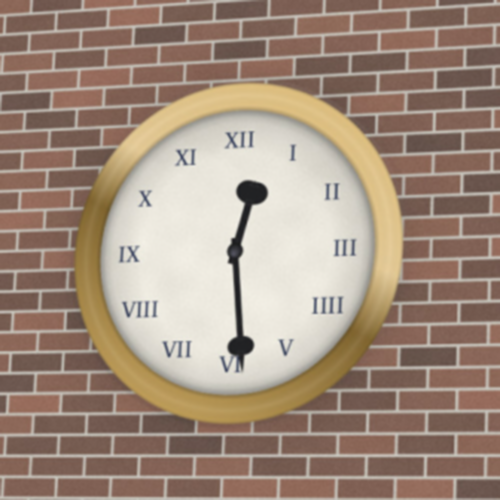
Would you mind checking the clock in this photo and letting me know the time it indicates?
12:29
